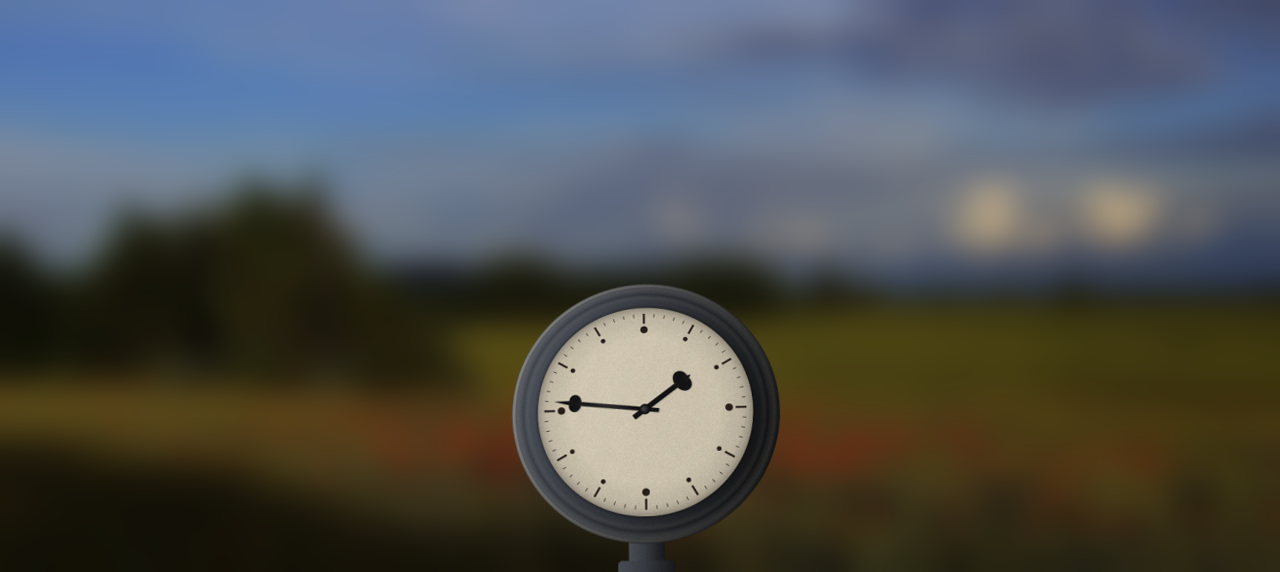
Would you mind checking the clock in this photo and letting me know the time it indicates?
1:46
